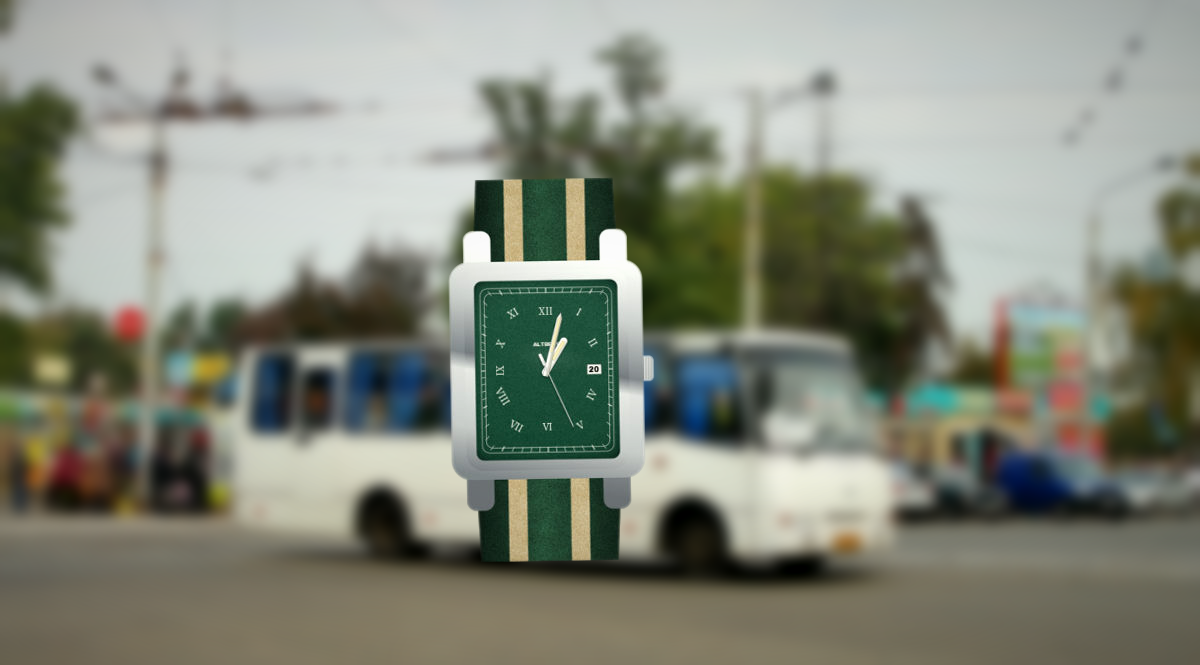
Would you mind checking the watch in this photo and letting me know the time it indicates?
1:02:26
